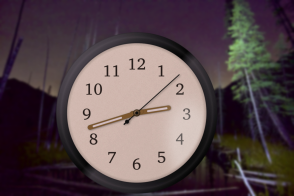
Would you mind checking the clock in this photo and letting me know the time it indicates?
2:42:08
